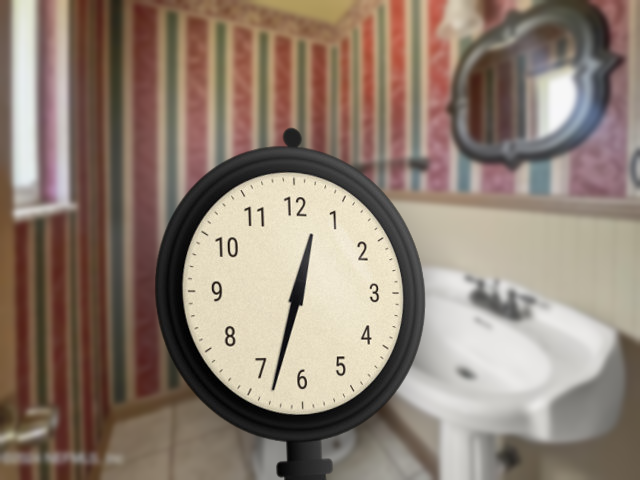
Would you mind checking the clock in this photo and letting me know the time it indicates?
12:33
